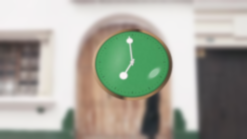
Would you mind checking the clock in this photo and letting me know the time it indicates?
6:59
